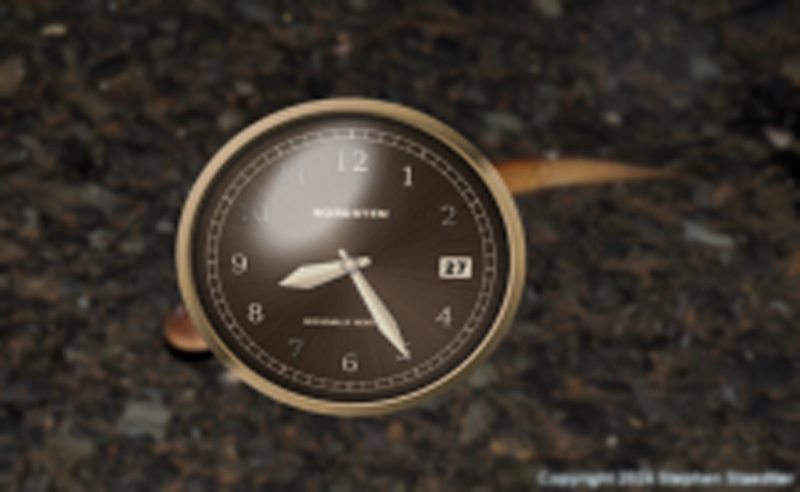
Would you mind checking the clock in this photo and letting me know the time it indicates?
8:25
